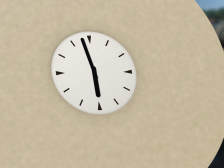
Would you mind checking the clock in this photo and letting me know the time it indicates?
5:58
